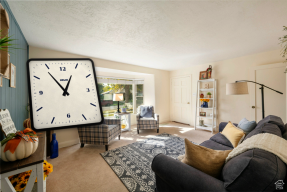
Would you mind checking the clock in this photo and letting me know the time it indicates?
12:54
